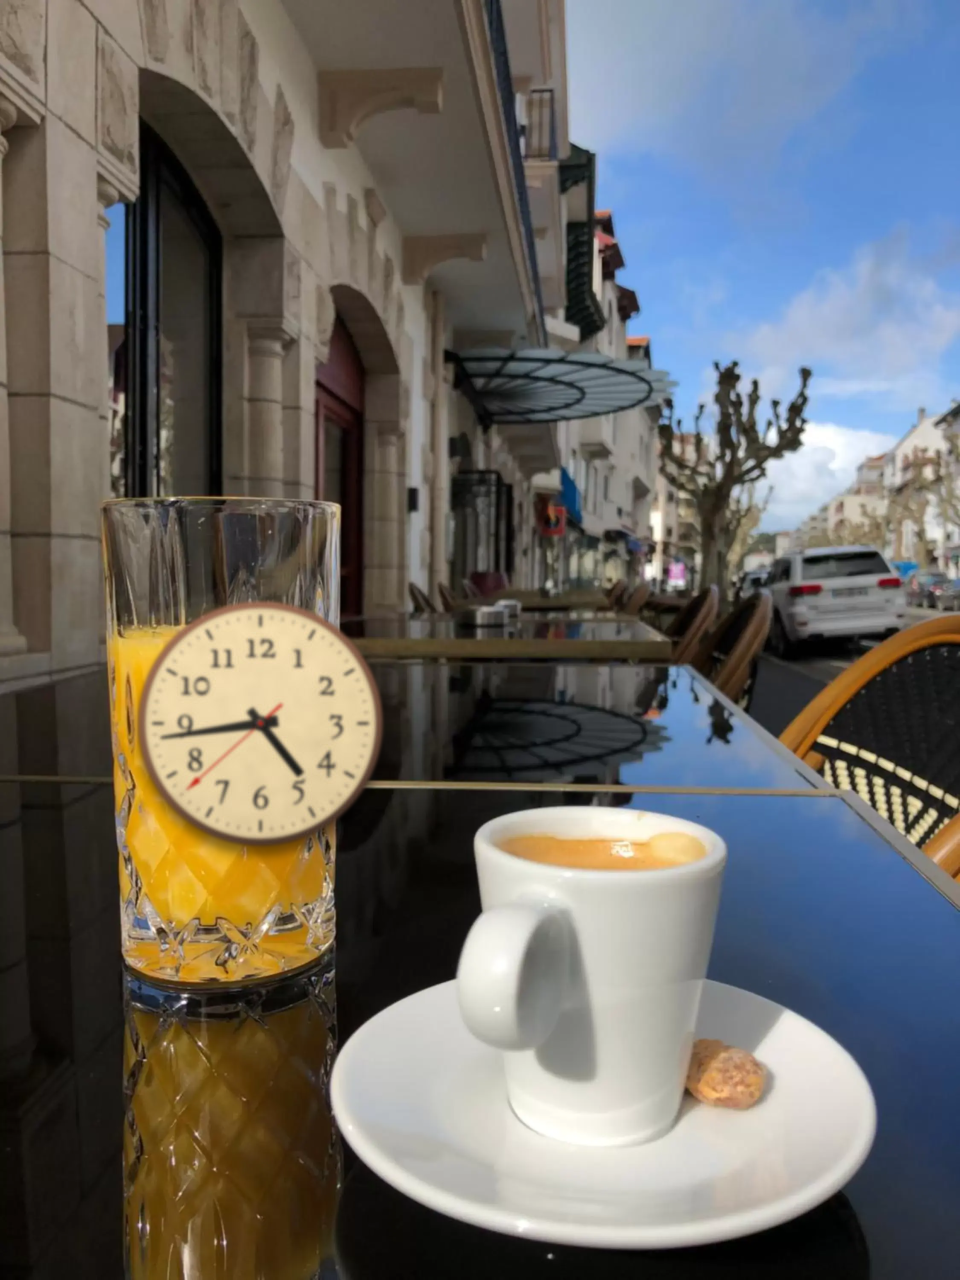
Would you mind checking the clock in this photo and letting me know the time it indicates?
4:43:38
